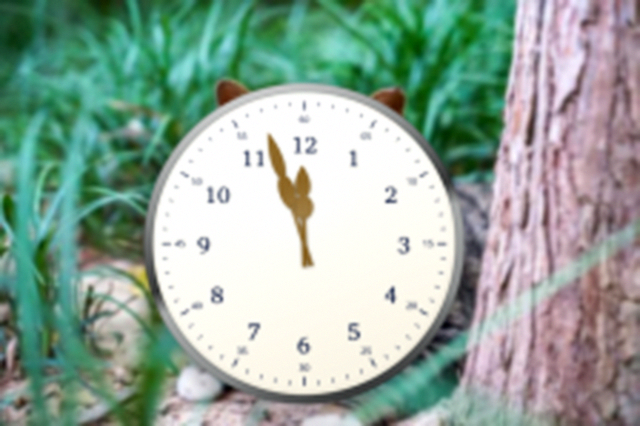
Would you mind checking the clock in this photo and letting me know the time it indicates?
11:57
